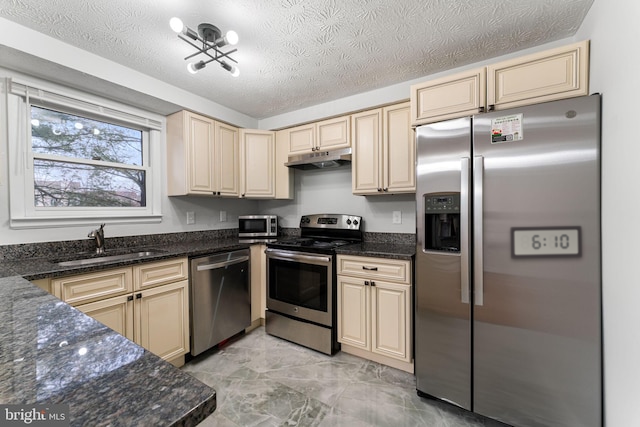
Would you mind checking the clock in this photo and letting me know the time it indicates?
6:10
